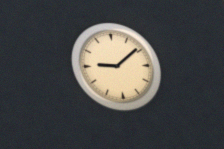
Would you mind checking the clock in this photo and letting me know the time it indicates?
9:09
